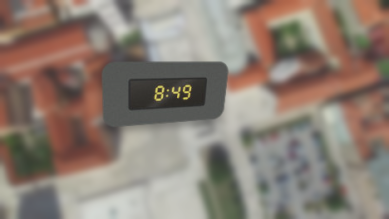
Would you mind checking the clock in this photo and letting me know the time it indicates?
8:49
